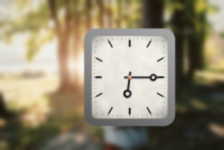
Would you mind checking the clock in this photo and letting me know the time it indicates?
6:15
